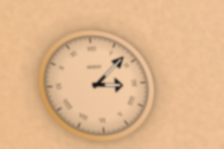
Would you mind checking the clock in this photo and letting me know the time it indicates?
3:08
